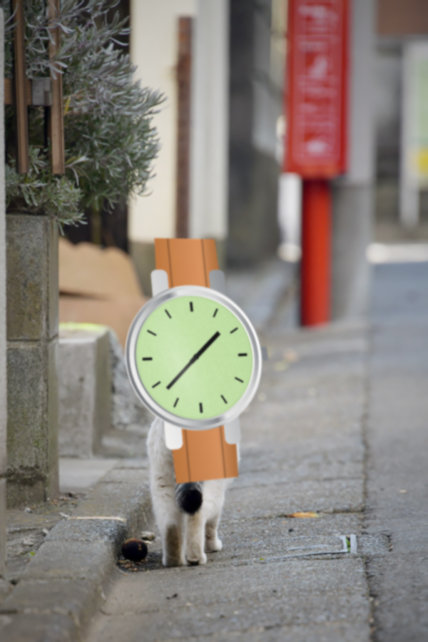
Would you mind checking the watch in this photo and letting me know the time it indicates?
1:38
